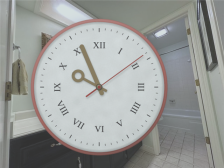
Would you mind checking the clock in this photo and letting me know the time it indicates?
9:56:09
